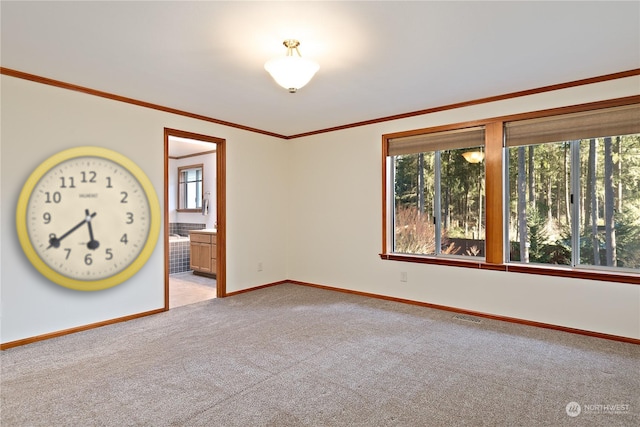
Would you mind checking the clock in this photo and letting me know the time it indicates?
5:39
